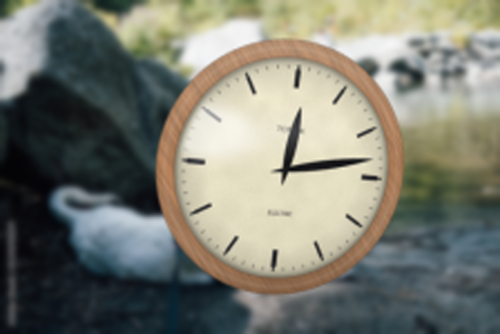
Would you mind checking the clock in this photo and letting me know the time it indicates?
12:13
